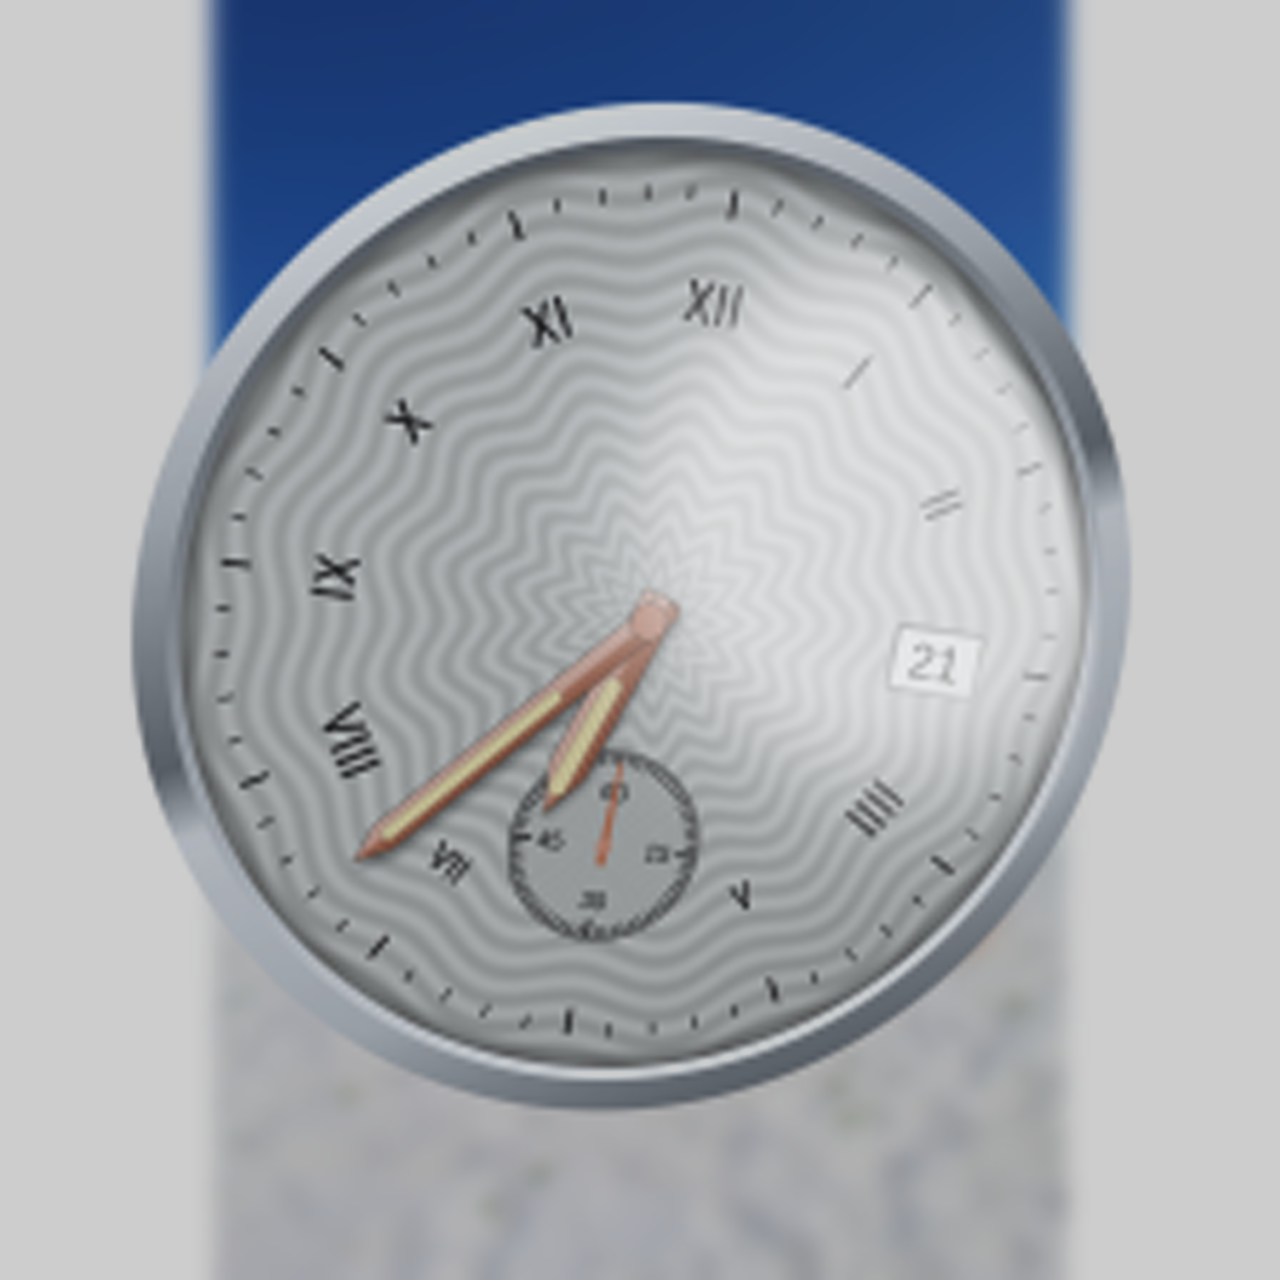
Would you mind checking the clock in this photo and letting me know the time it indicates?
6:37
